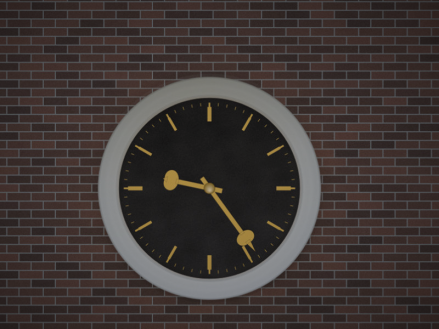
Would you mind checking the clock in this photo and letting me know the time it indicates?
9:24
